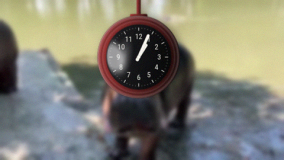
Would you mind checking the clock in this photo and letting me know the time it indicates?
1:04
